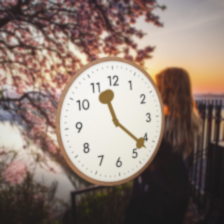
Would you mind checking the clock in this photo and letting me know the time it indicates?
11:22
